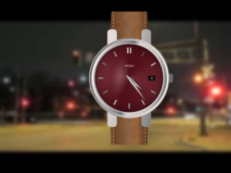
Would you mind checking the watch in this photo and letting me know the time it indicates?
4:24
